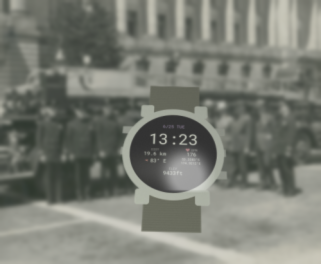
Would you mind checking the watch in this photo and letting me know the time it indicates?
13:23
